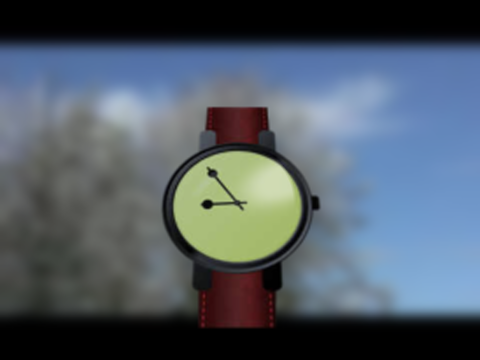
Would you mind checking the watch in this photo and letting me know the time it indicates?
8:54
